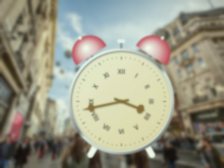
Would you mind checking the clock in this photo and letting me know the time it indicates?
3:43
